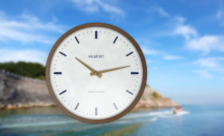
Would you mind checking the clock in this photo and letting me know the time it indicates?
10:13
